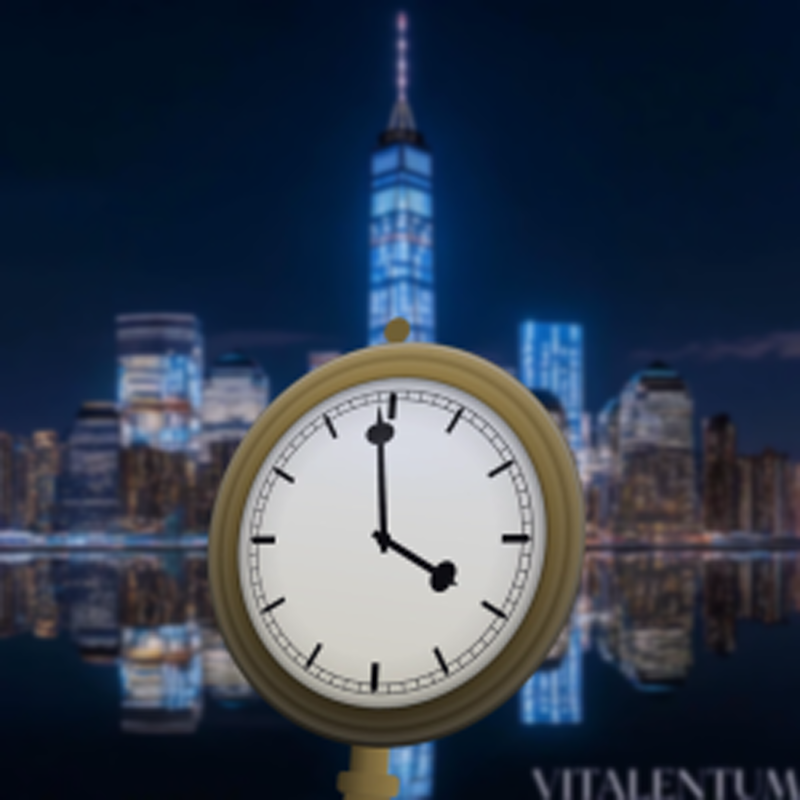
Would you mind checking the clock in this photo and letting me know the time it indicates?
3:59
